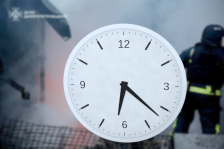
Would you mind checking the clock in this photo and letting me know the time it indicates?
6:22
